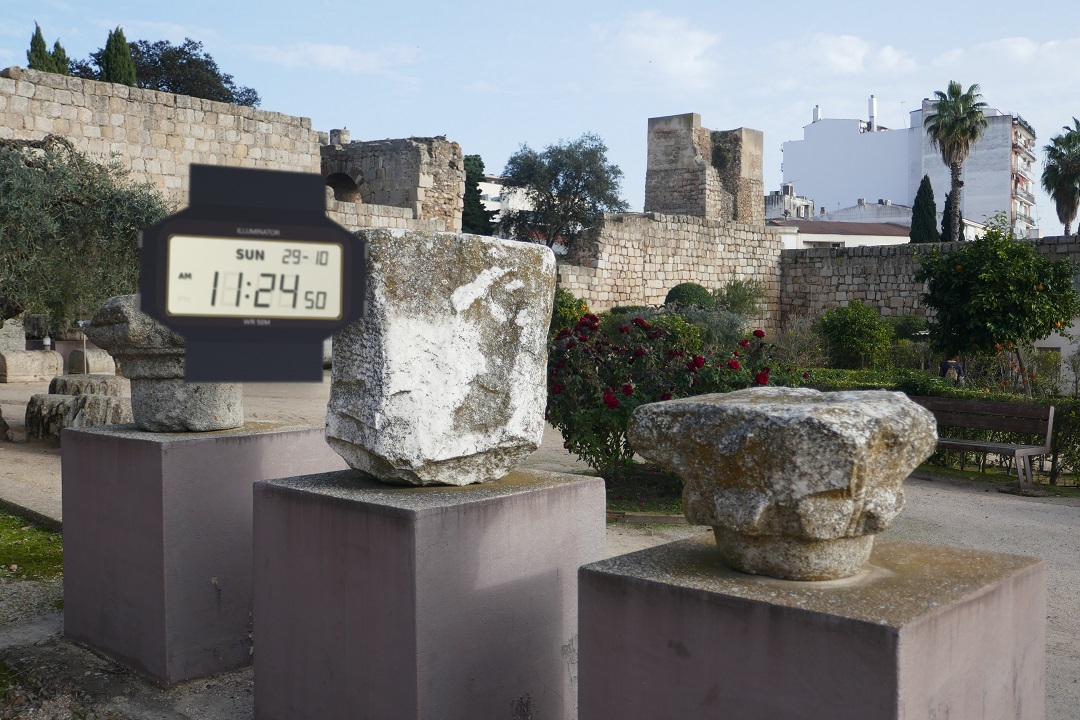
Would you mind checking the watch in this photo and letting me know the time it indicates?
11:24:50
